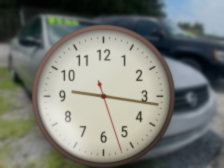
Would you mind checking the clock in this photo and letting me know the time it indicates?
9:16:27
